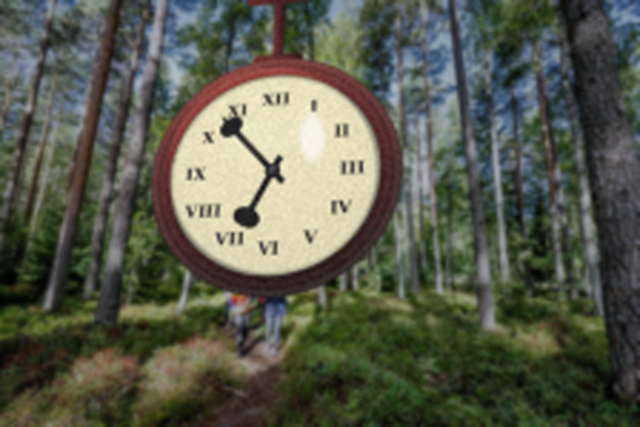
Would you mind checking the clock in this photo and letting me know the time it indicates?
6:53
